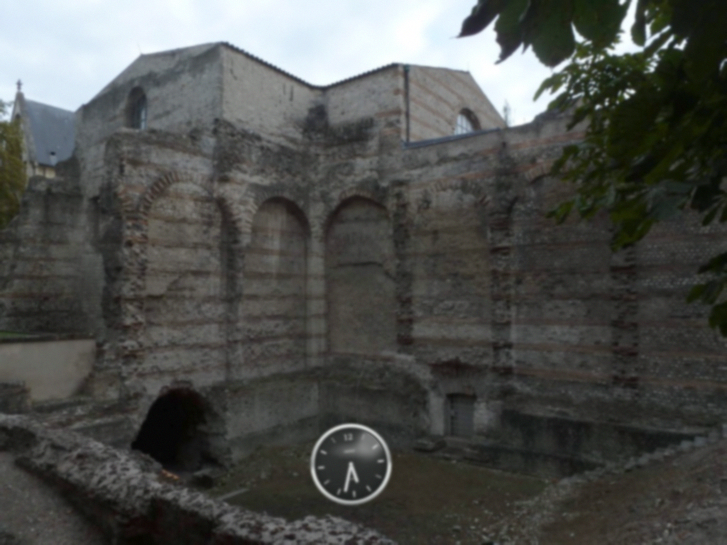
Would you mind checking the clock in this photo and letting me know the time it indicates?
5:33
